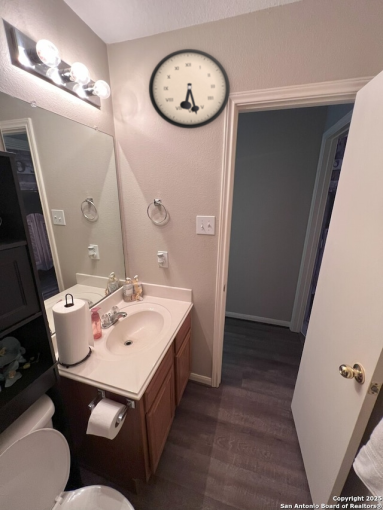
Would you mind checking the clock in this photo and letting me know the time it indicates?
6:28
